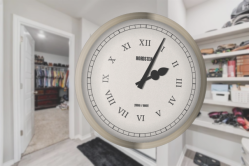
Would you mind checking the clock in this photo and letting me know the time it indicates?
2:04
